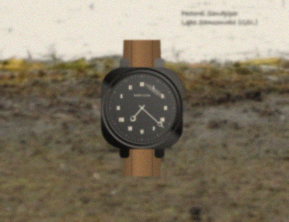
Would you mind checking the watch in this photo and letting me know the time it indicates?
7:22
